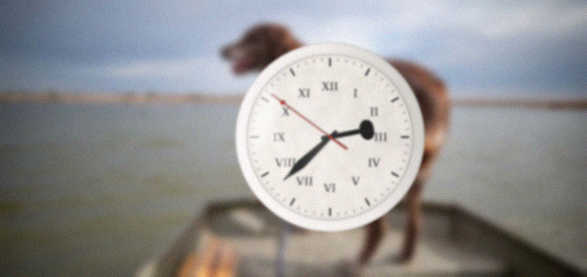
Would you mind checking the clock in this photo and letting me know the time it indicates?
2:37:51
